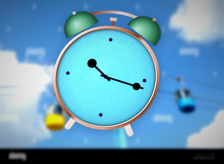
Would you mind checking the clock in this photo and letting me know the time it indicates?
10:17
